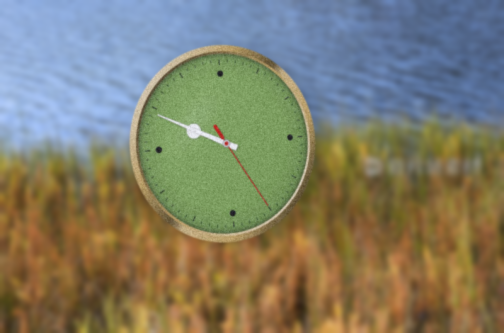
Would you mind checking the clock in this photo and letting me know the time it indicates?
9:49:25
